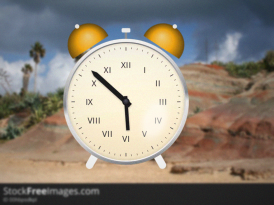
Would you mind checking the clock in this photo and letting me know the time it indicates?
5:52
